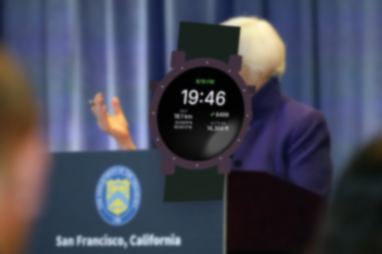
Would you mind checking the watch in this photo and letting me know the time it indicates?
19:46
